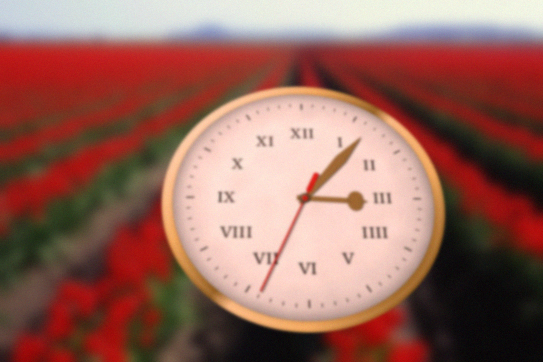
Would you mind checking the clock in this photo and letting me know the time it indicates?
3:06:34
